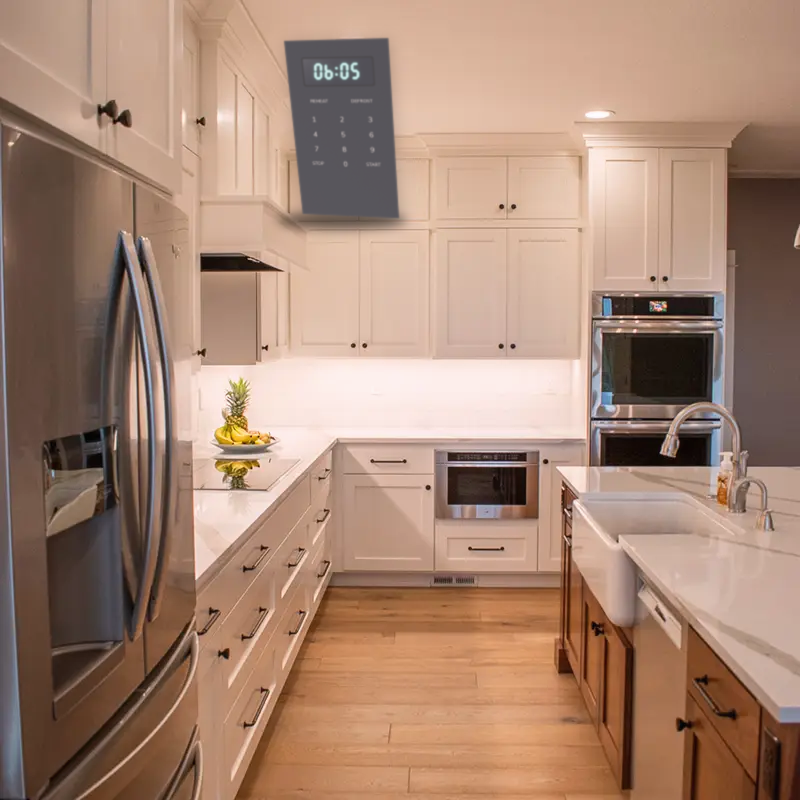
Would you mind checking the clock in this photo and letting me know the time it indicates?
6:05
